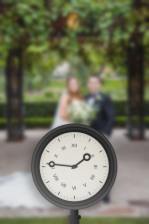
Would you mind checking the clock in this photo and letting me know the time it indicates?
1:46
